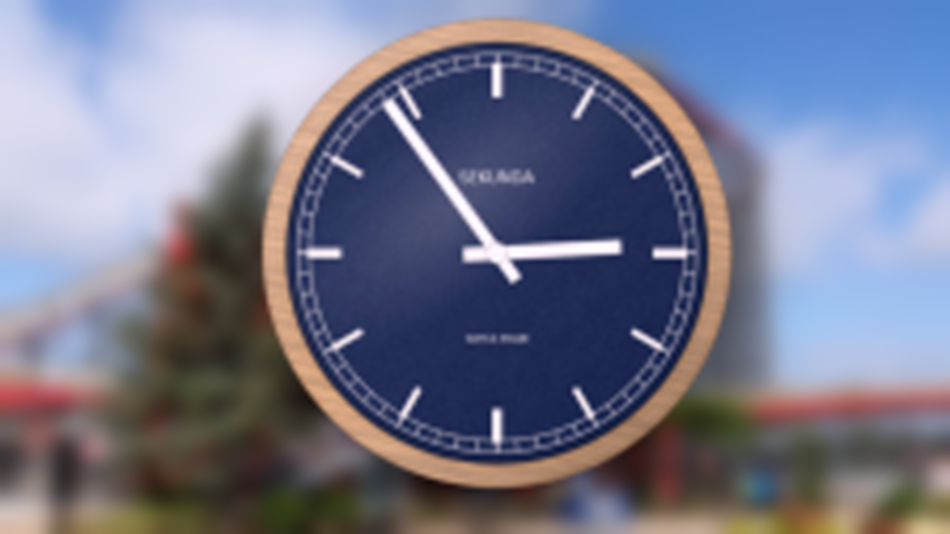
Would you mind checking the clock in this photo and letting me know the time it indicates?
2:54
